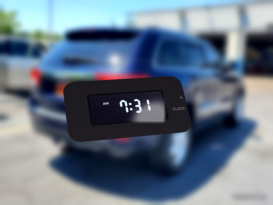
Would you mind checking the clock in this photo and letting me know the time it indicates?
7:31
